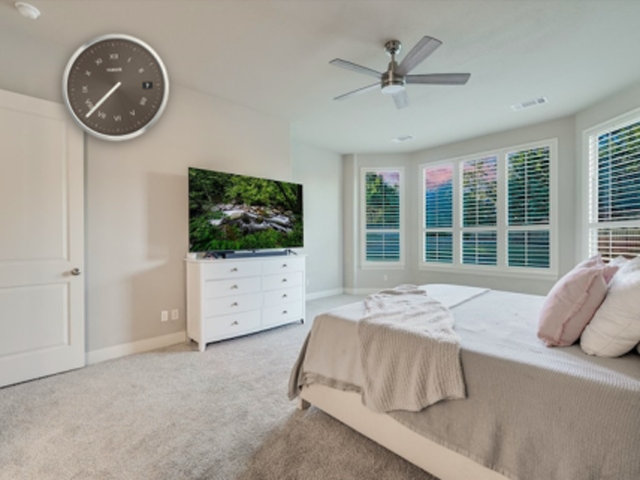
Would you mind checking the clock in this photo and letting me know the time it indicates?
7:38
